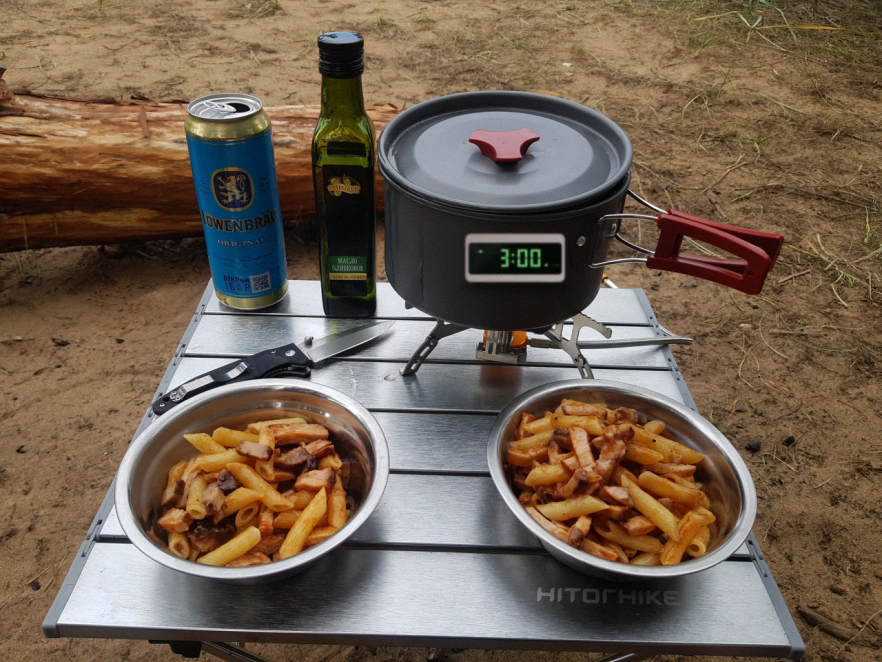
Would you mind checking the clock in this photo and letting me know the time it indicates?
3:00
